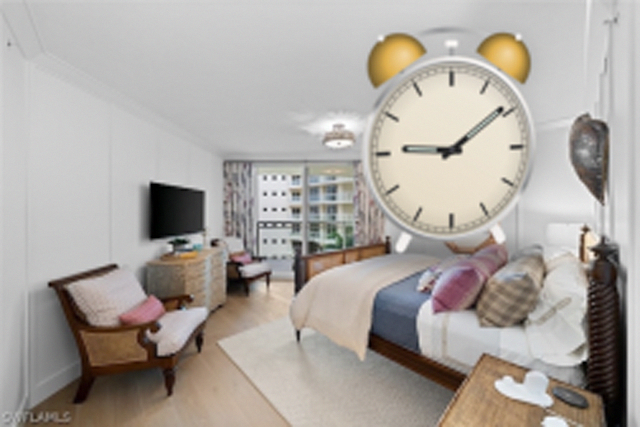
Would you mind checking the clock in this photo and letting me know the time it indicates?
9:09
